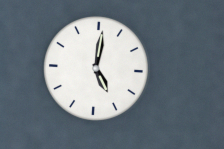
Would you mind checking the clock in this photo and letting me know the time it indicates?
5:01
